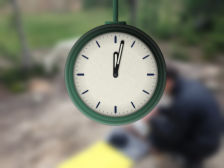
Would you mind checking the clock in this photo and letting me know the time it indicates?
12:02
